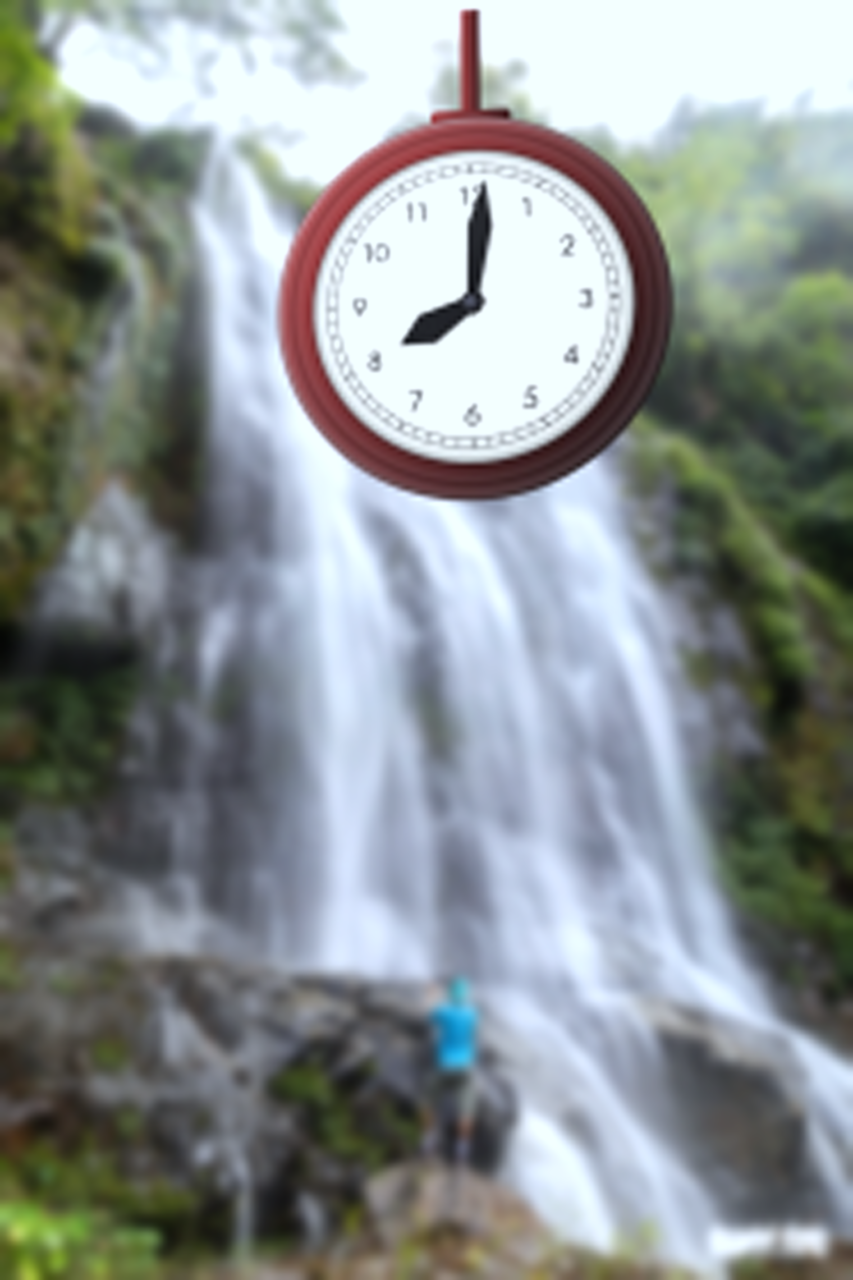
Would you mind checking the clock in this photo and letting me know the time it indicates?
8:01
